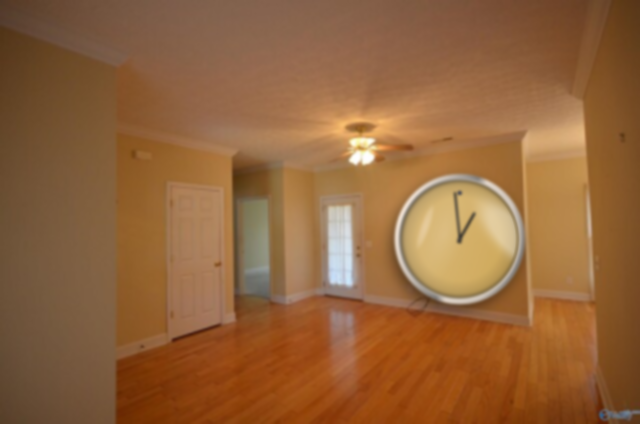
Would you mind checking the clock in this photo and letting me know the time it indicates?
12:59
